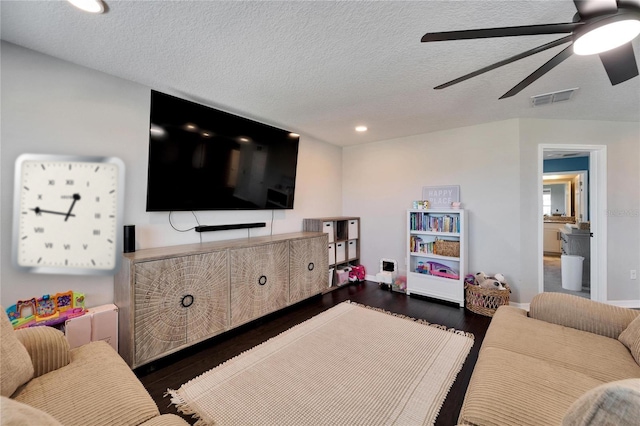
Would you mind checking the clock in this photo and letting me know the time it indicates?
12:46
